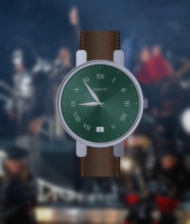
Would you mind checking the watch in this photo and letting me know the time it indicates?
8:54
